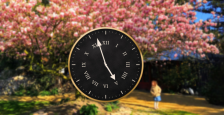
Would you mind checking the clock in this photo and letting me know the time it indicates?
4:57
